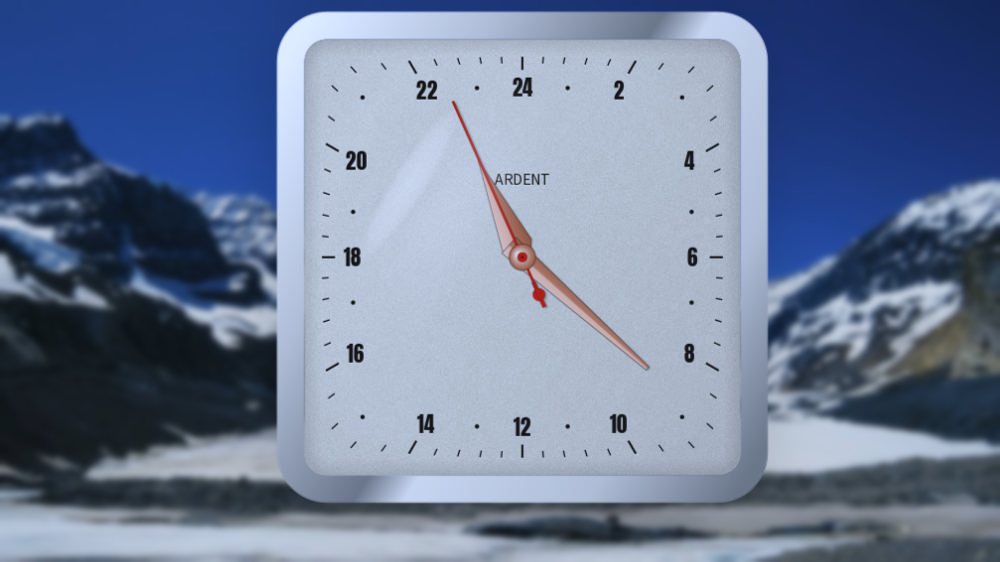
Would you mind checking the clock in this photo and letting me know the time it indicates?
22:21:56
